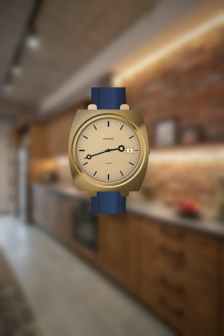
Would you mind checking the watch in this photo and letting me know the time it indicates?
2:42
